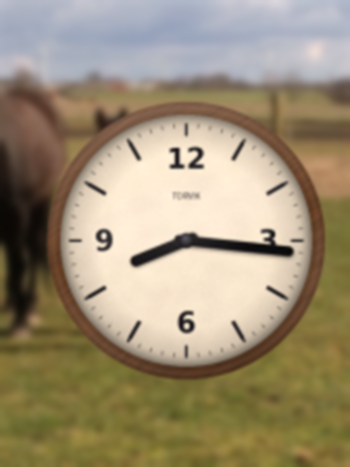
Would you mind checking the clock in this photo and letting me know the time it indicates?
8:16
